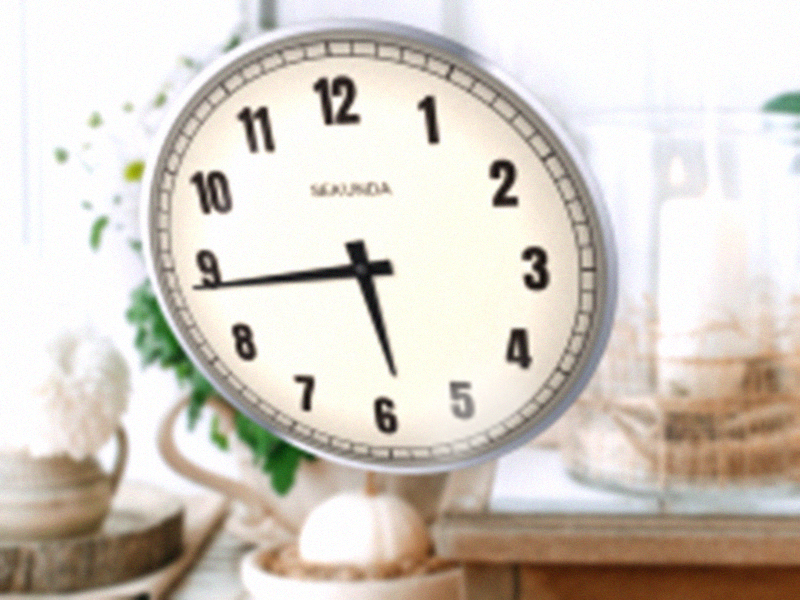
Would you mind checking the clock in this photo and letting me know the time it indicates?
5:44
